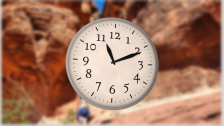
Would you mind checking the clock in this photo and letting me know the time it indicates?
11:11
